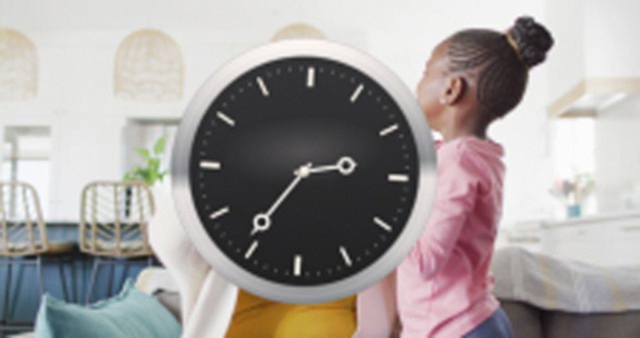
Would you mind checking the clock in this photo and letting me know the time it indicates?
2:36
